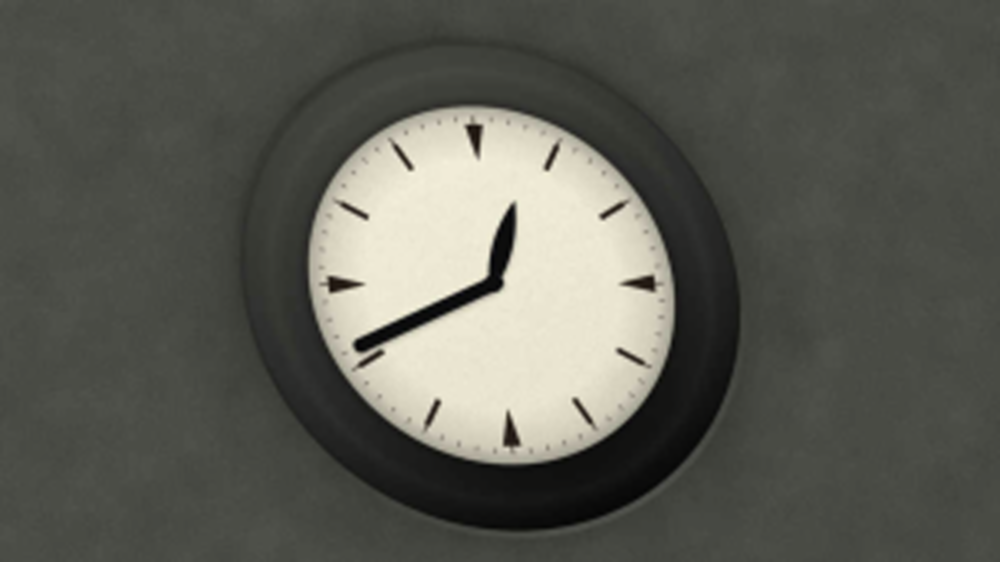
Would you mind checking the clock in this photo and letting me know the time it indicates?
12:41
